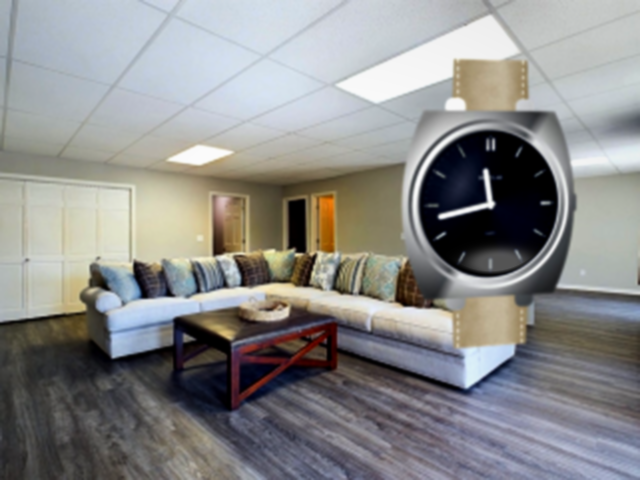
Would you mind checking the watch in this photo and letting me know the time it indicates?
11:43
